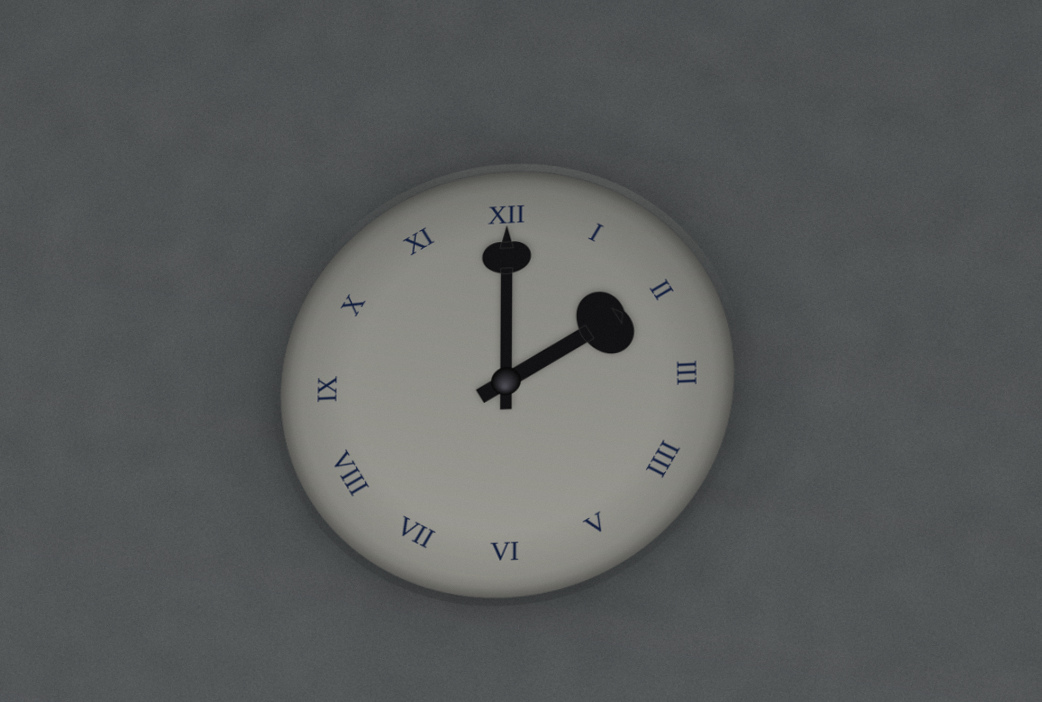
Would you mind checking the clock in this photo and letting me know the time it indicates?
2:00
